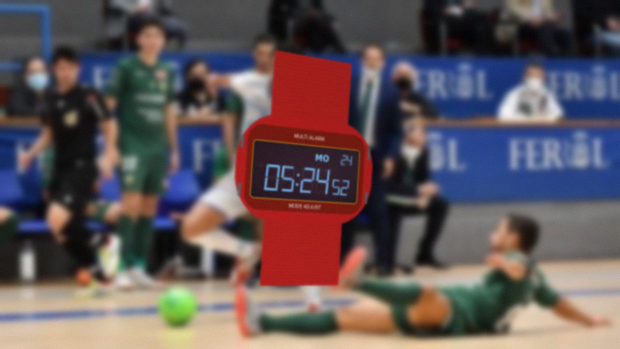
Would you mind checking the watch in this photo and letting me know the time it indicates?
5:24:52
